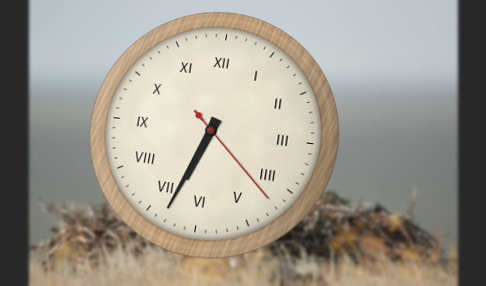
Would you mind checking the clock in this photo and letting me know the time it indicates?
6:33:22
